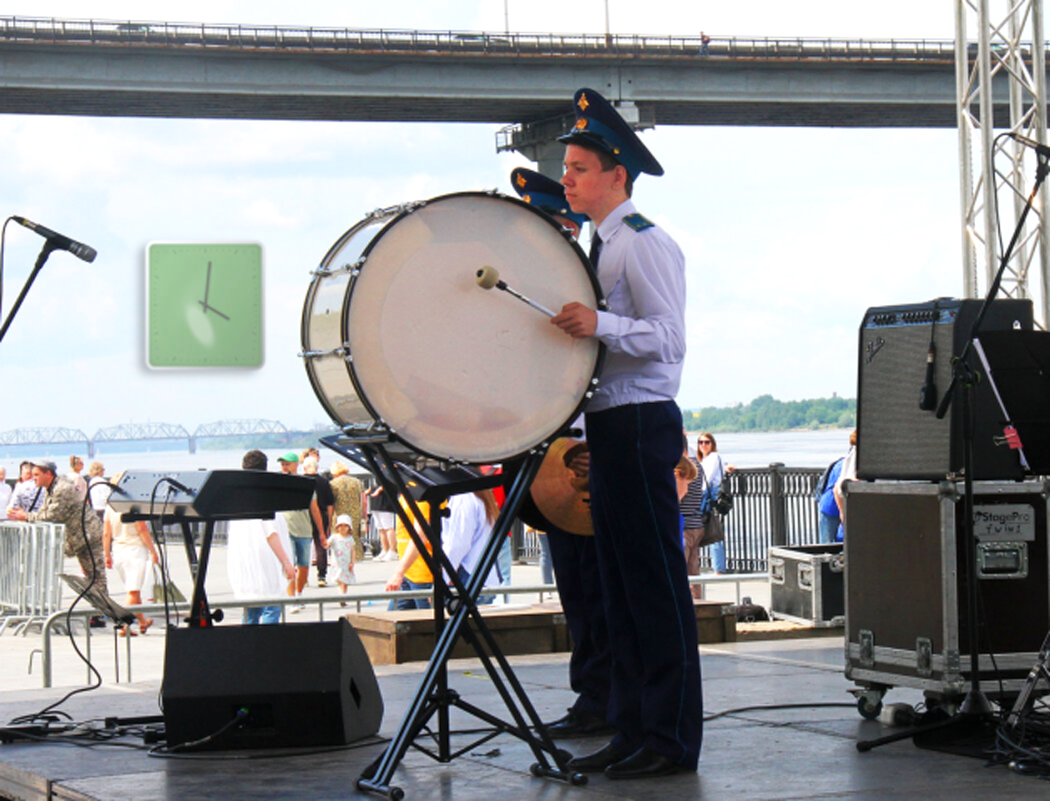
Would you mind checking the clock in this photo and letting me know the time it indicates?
4:01
